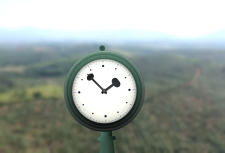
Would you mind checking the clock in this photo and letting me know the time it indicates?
1:53
